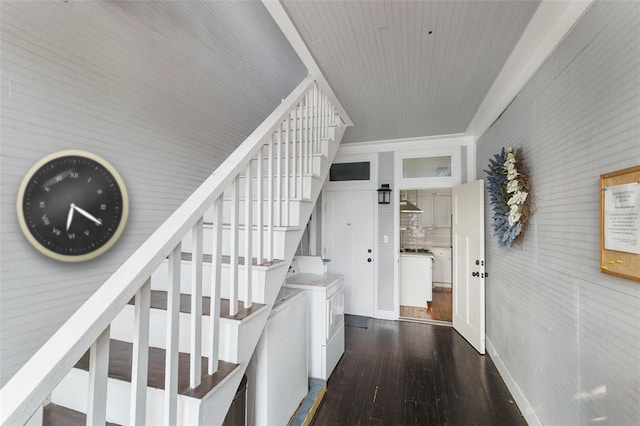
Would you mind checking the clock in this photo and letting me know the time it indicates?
6:20
